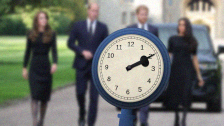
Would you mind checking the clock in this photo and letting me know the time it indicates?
2:10
